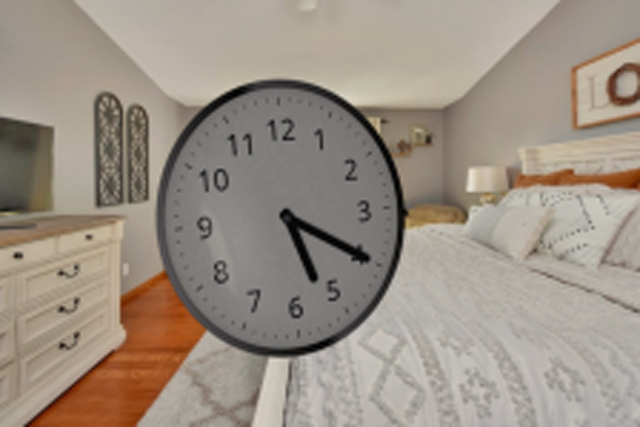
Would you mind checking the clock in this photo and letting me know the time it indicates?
5:20
